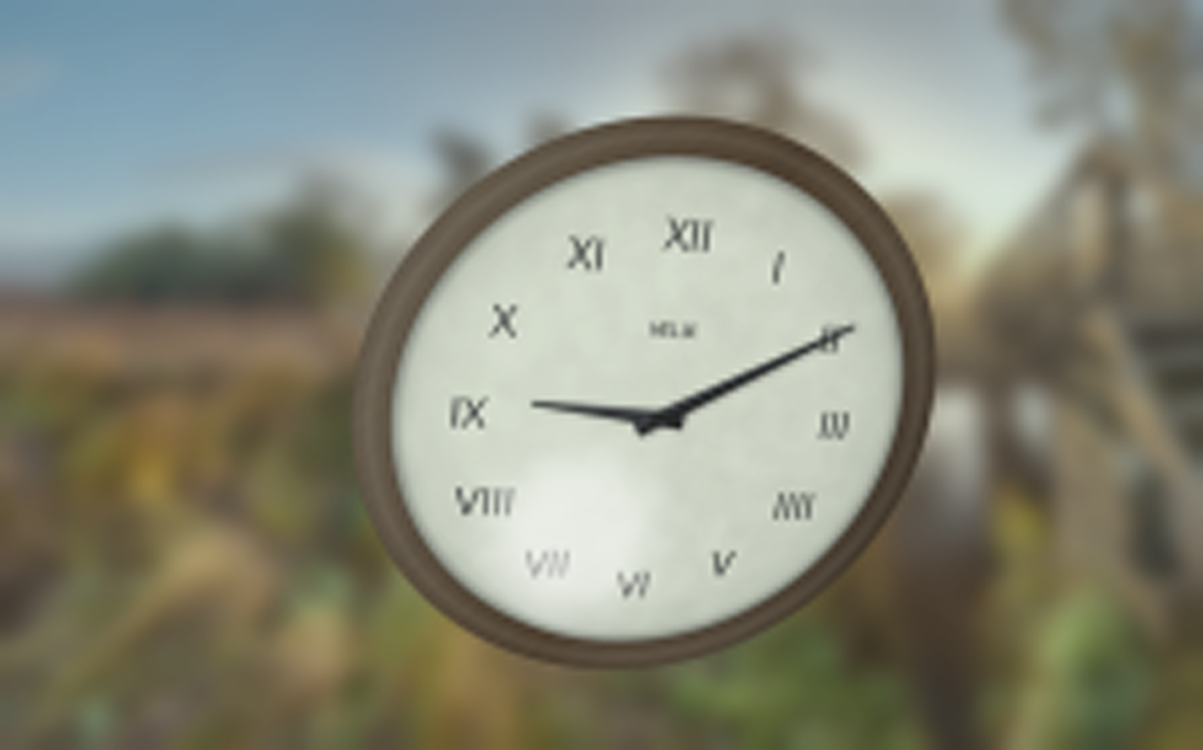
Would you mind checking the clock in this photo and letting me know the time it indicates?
9:10
